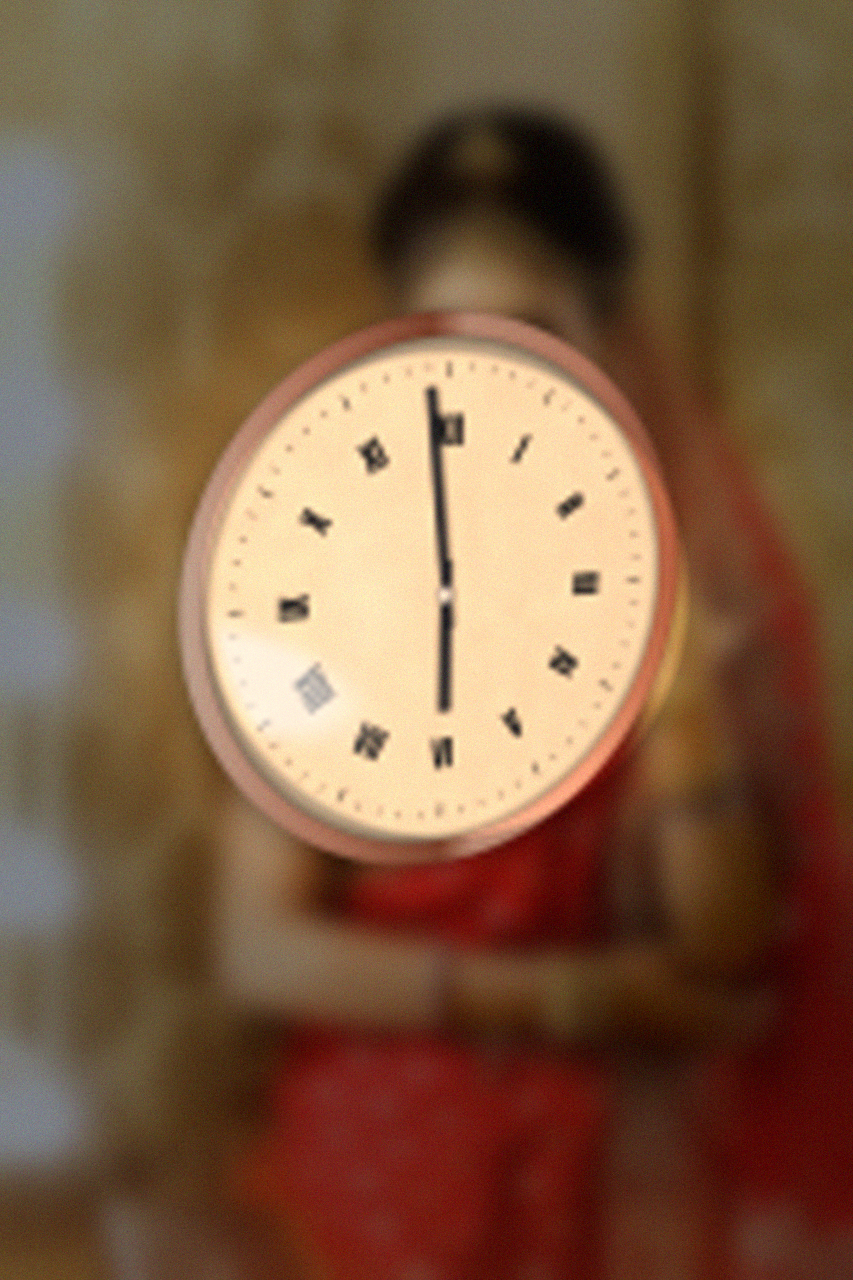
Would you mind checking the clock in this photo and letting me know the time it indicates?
5:59
